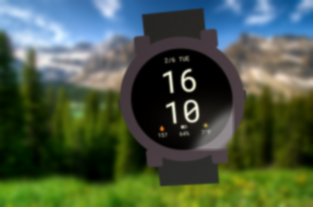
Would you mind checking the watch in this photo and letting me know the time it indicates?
16:10
